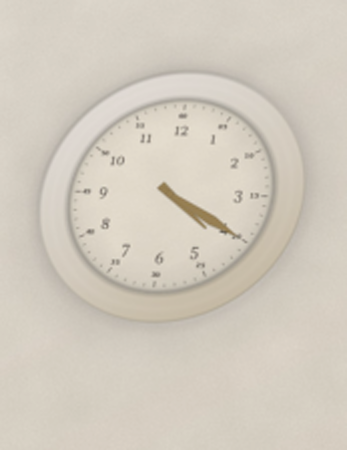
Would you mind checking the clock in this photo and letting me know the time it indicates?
4:20
